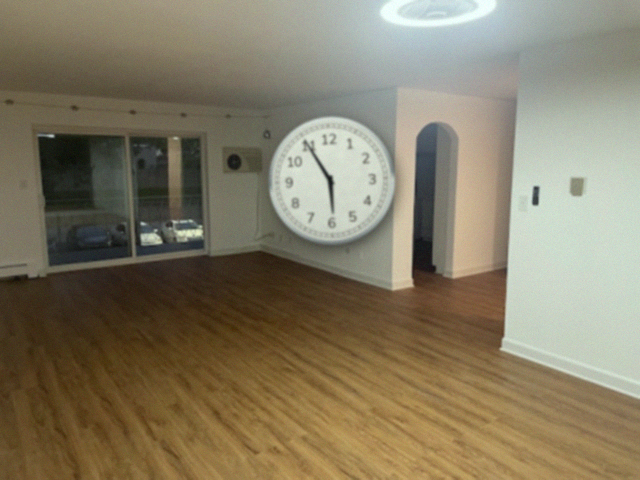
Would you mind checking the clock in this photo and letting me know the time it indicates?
5:55
